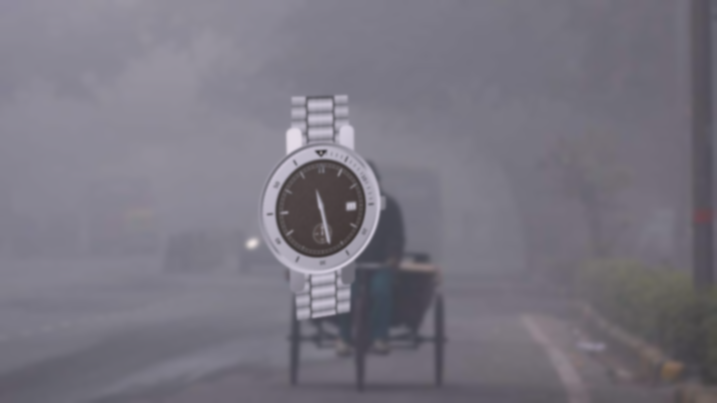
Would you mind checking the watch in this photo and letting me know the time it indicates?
11:28
